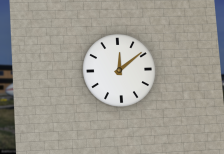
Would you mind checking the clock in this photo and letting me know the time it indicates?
12:09
